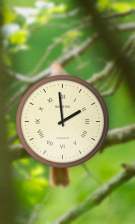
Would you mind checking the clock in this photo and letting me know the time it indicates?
1:59
